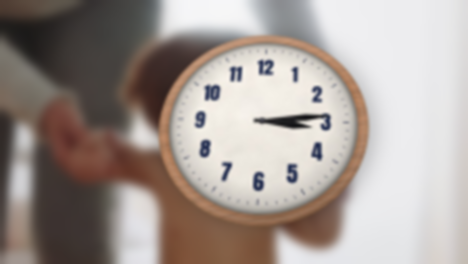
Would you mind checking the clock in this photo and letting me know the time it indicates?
3:14
